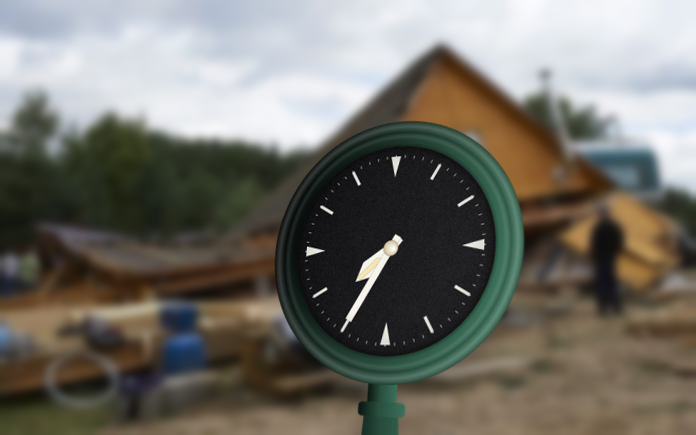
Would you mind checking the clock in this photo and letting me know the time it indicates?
7:35
